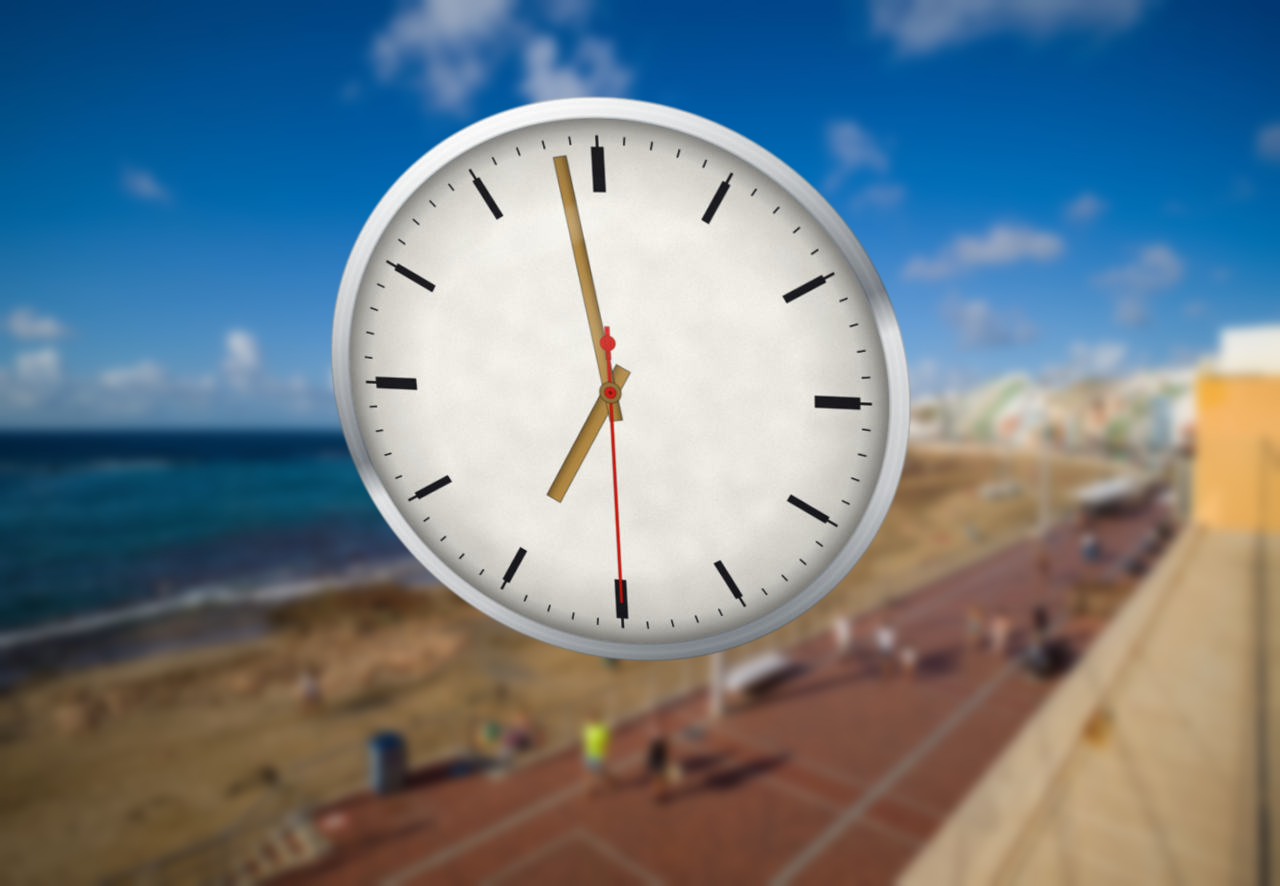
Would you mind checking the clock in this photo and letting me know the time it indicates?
6:58:30
